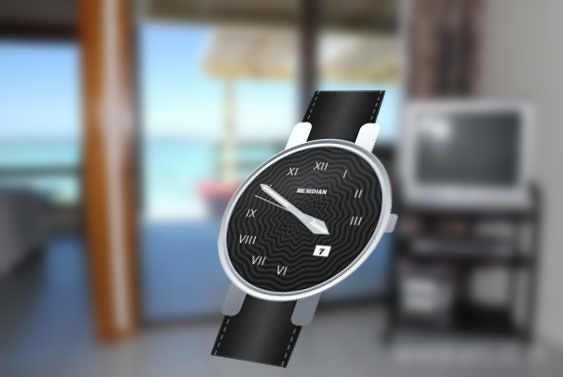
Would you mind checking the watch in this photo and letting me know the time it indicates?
3:49:48
